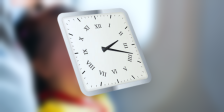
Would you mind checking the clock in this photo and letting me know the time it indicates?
2:18
